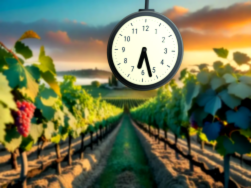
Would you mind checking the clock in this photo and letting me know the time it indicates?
6:27
